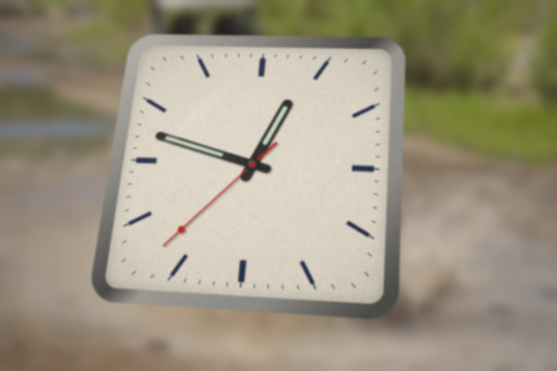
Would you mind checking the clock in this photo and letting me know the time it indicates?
12:47:37
